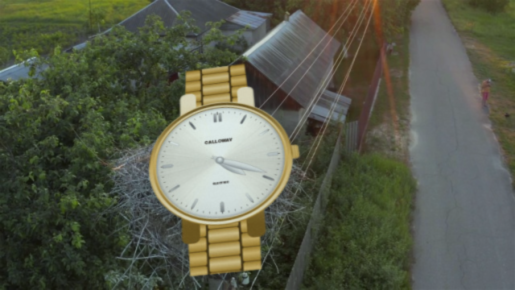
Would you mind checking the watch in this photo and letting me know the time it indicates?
4:19
